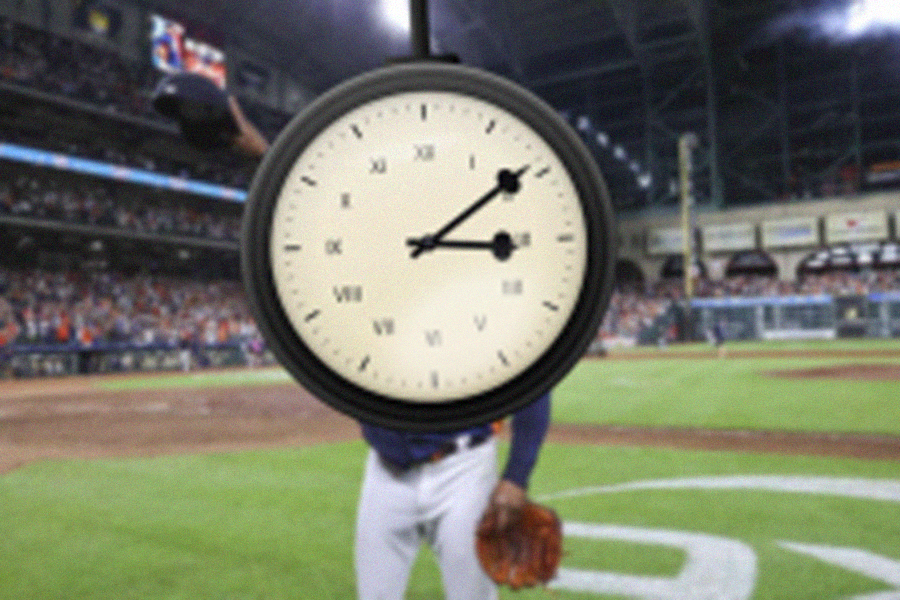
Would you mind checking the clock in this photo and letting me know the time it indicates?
3:09
